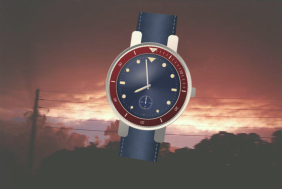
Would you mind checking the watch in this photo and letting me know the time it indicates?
7:58
